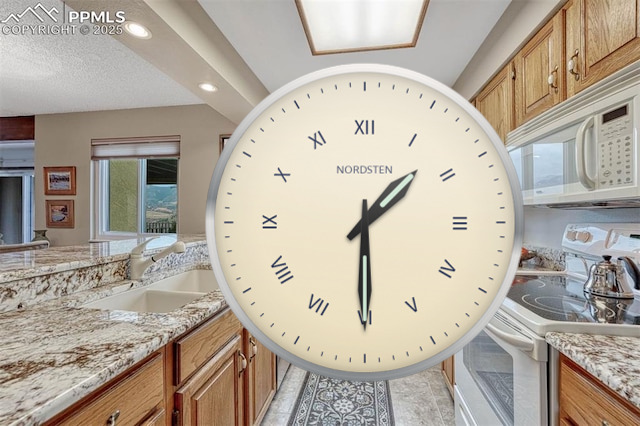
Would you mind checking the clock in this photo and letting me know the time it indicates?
1:30
